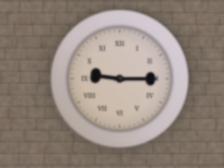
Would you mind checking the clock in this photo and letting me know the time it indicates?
9:15
